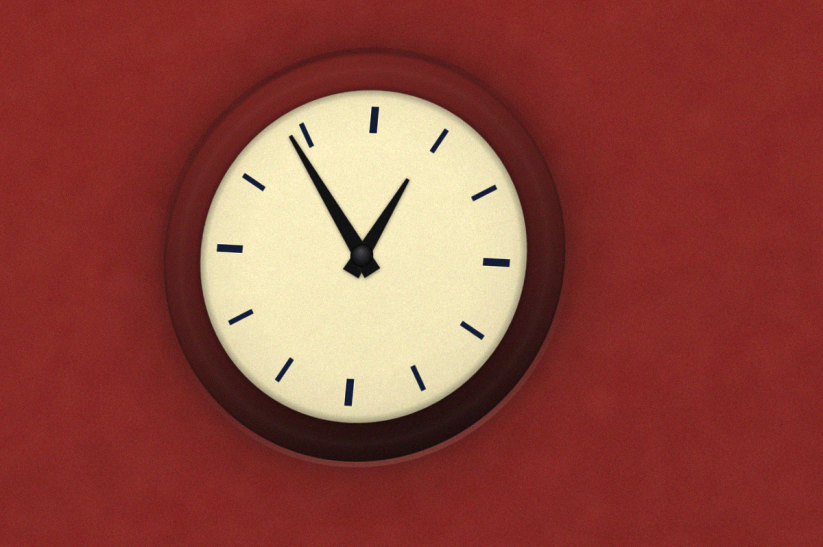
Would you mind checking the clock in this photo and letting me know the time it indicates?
12:54
